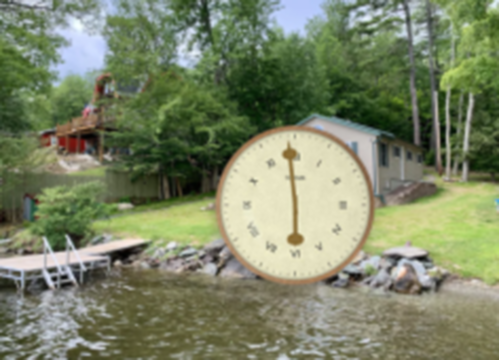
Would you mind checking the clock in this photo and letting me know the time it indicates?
5:59
